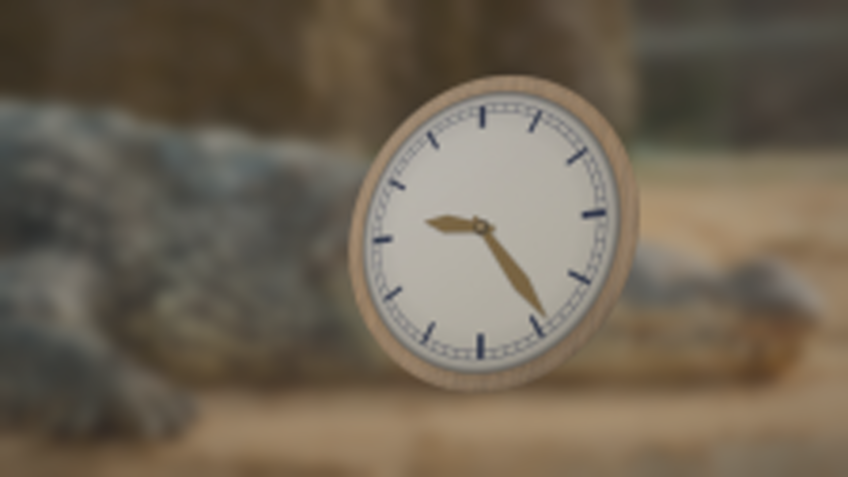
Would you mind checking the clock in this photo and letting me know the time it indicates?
9:24
